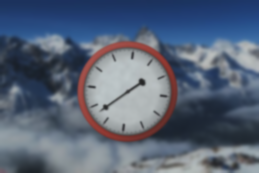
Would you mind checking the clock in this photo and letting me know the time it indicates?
1:38
